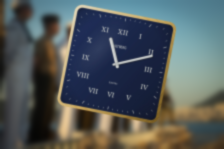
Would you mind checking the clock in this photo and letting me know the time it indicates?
11:11
